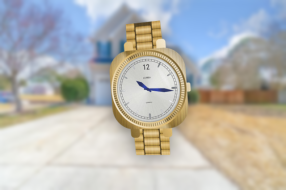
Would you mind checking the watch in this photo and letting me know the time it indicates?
10:16
